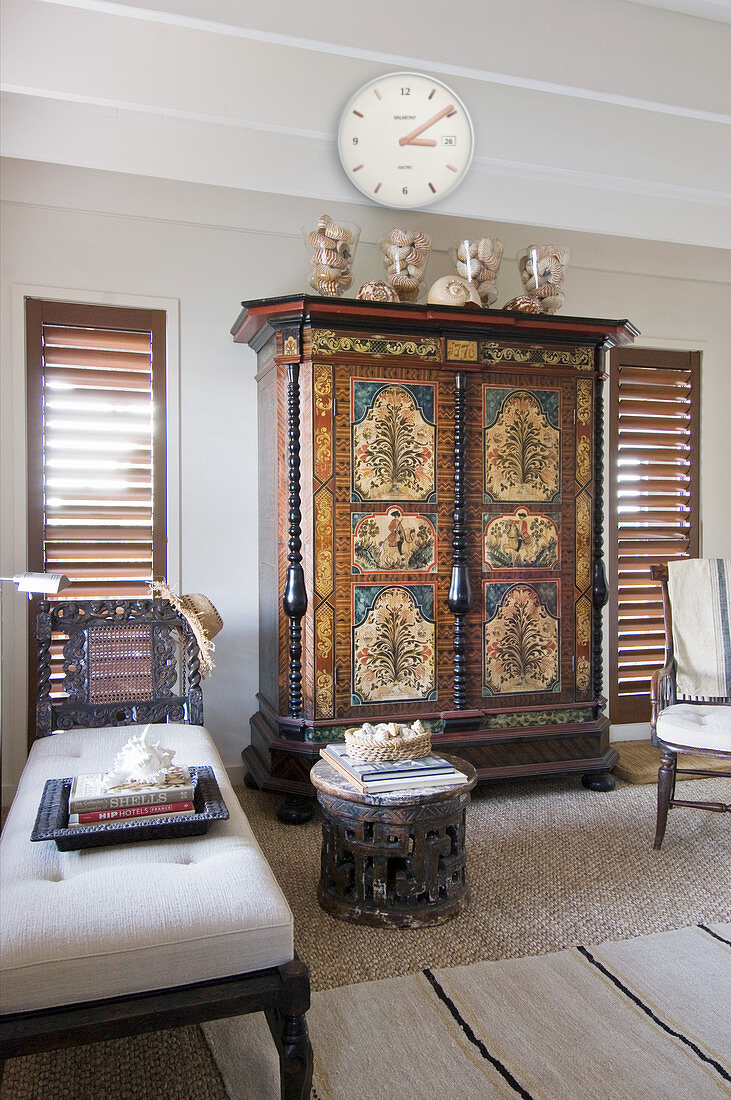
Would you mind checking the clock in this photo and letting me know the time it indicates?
3:09
